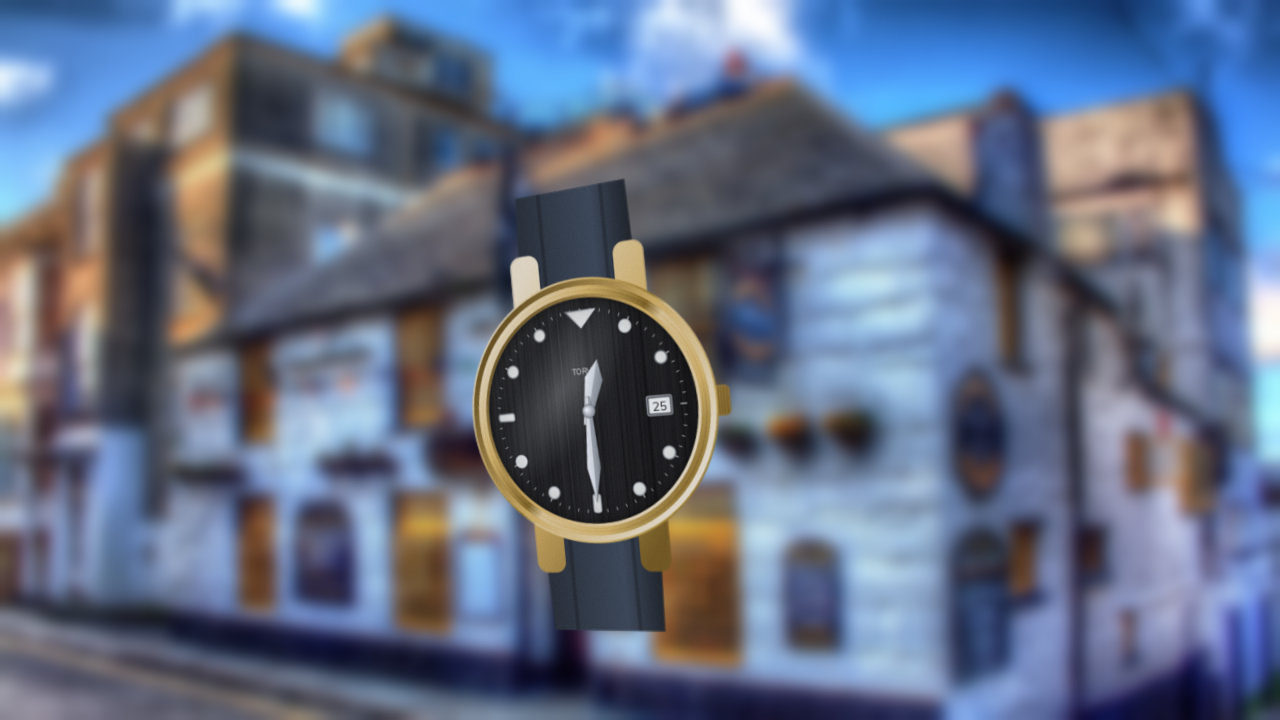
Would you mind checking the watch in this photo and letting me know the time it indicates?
12:30
